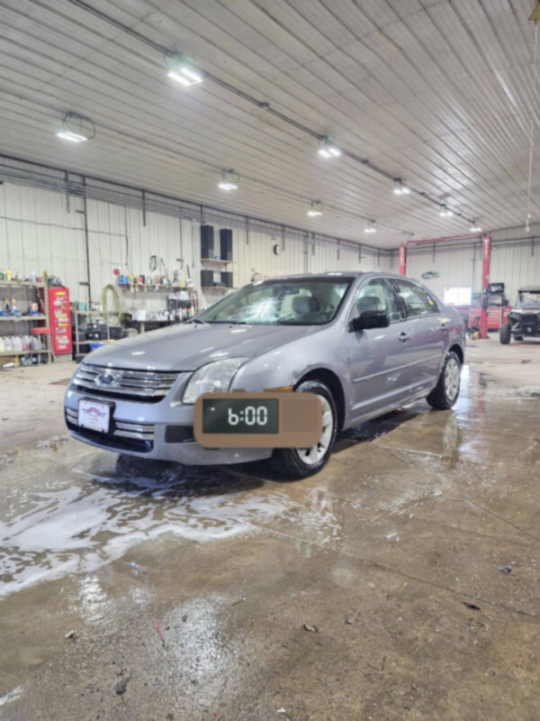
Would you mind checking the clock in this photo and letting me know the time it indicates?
6:00
